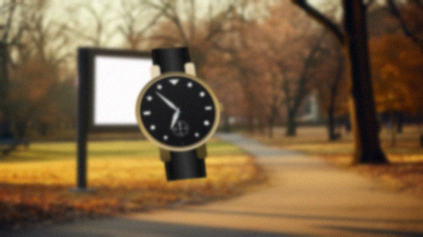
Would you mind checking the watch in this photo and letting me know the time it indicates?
6:53
